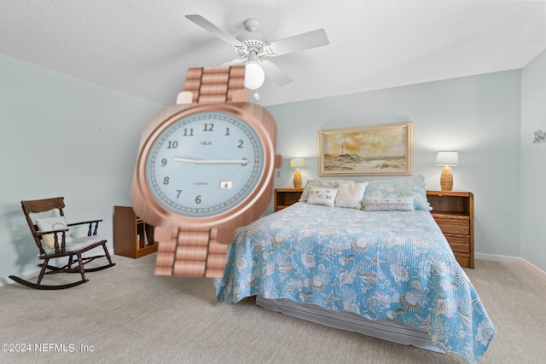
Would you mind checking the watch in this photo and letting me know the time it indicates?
9:15
